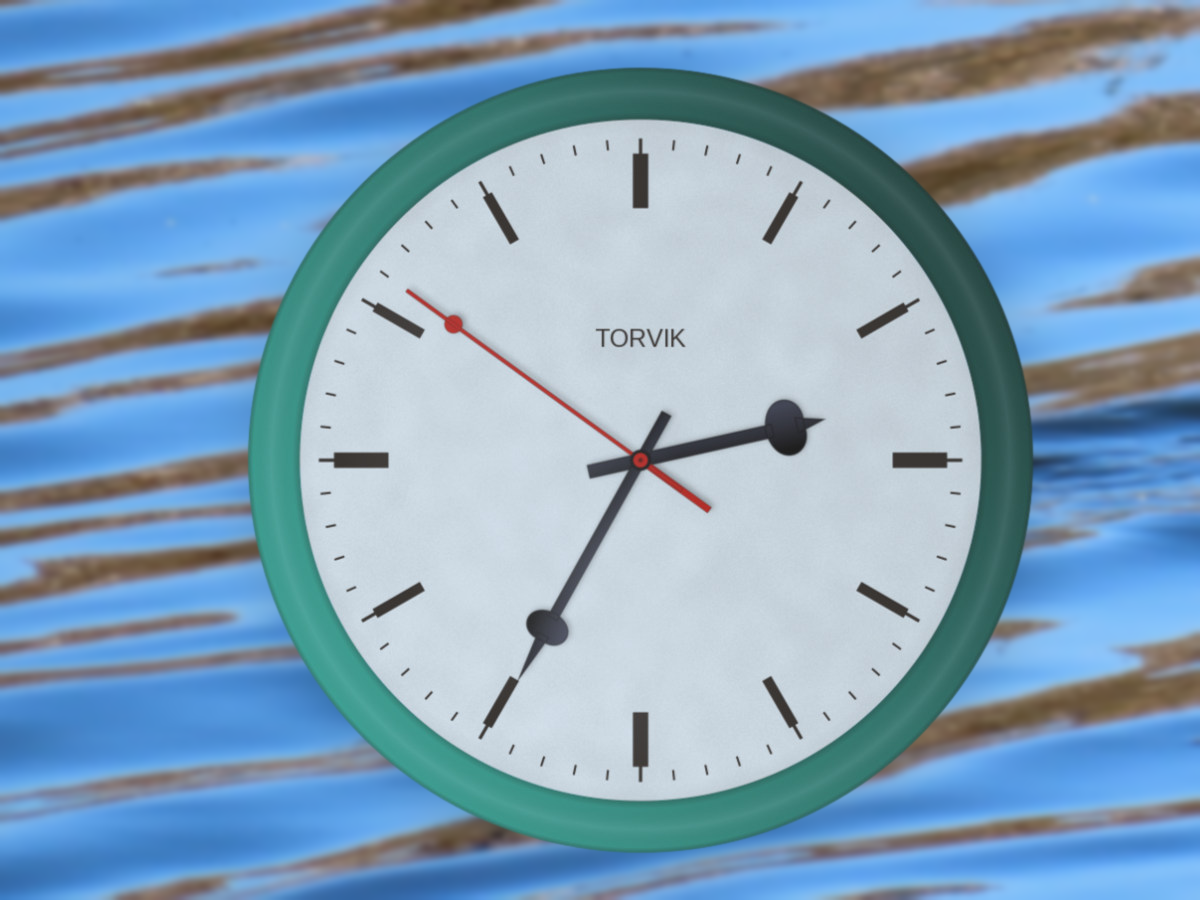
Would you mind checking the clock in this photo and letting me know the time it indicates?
2:34:51
